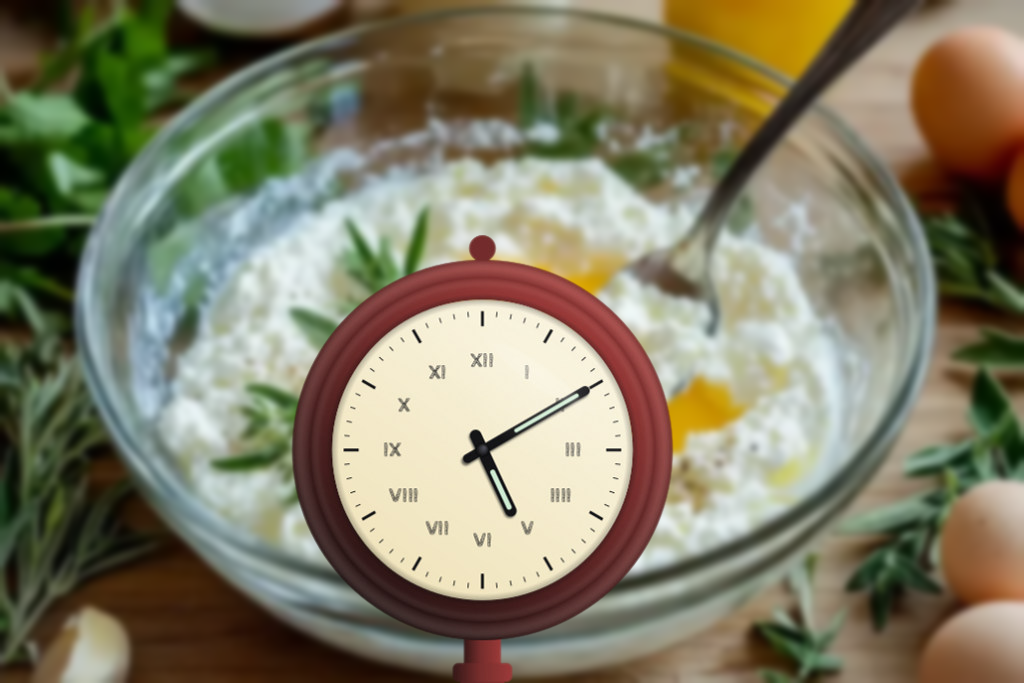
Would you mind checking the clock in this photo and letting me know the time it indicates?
5:10
